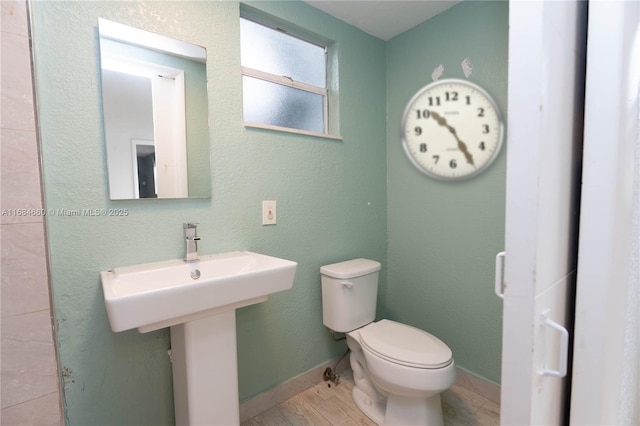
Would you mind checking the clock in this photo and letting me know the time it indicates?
10:25
